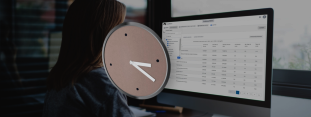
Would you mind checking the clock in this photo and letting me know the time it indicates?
3:22
